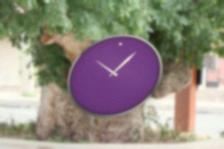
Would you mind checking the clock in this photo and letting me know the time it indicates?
10:06
